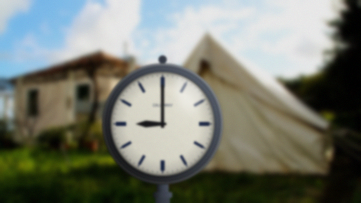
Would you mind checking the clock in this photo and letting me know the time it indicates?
9:00
